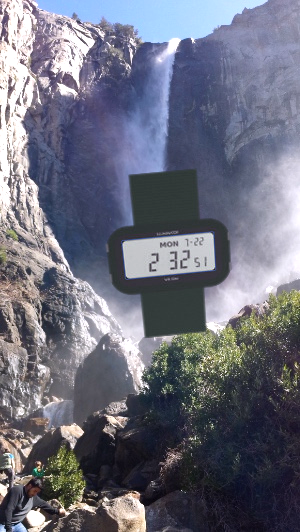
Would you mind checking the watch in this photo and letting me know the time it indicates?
2:32:51
